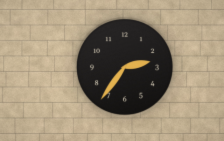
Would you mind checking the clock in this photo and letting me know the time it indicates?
2:36
